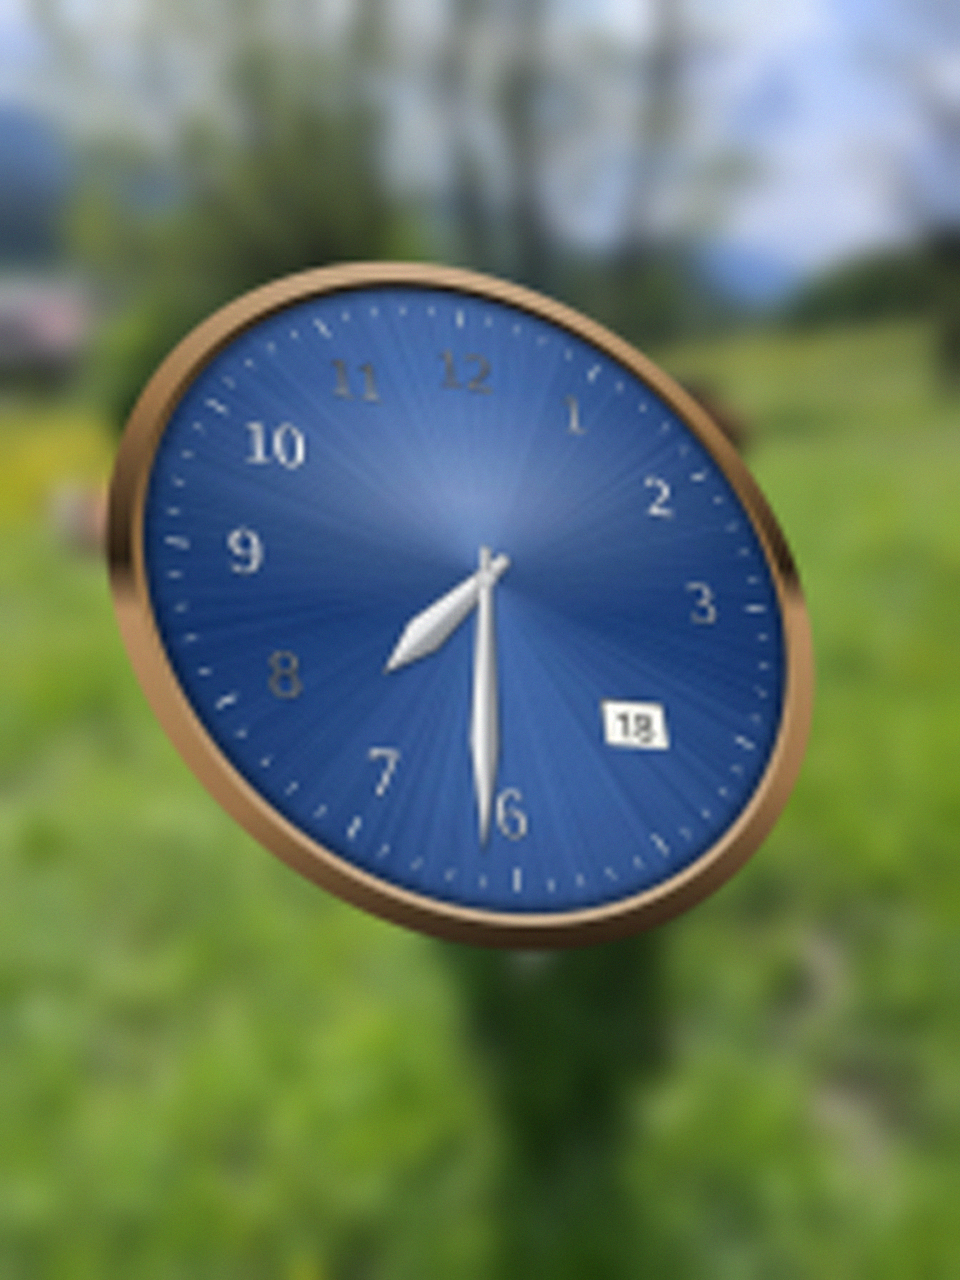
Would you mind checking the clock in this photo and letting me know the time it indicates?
7:31
